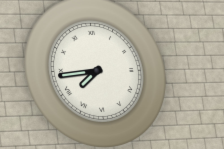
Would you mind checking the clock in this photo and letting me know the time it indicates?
7:44
